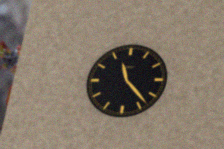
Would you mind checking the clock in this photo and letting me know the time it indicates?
11:23
